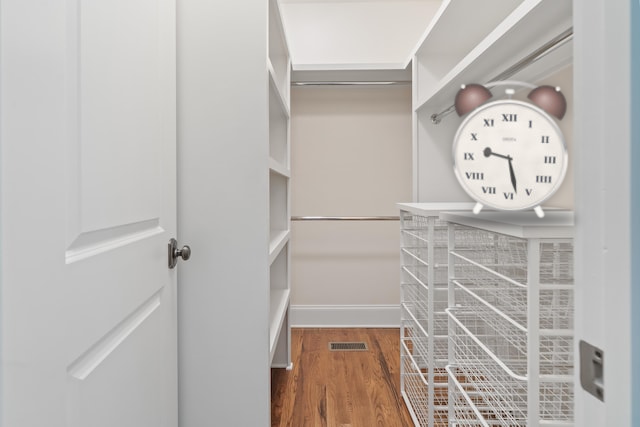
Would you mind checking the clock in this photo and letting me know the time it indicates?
9:28
